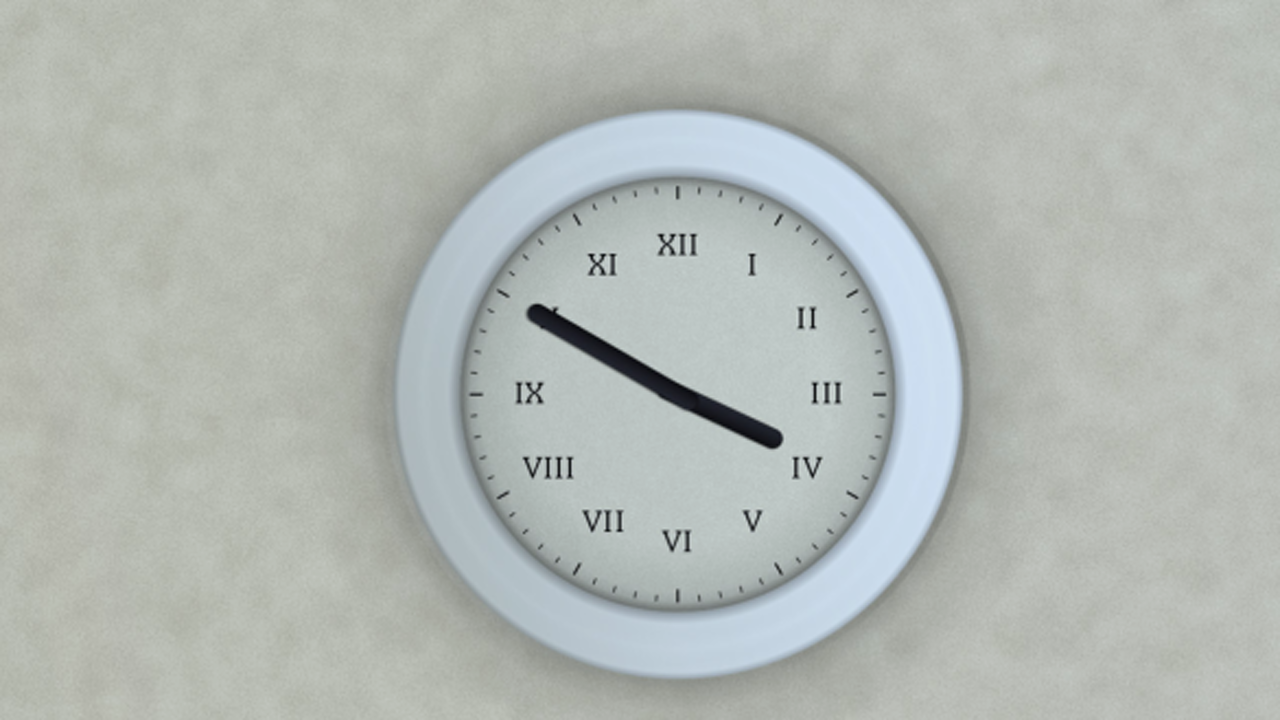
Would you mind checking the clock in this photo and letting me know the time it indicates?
3:50
